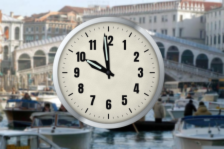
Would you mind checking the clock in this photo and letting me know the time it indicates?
9:59
